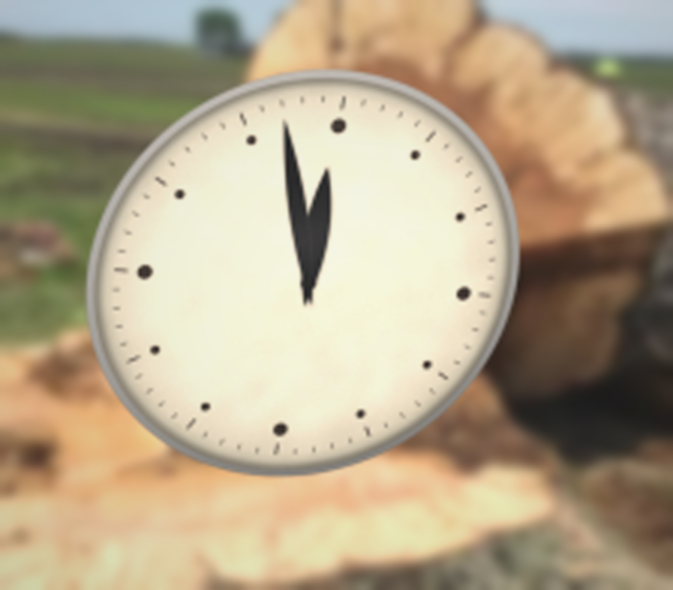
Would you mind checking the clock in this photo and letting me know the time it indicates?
11:57
